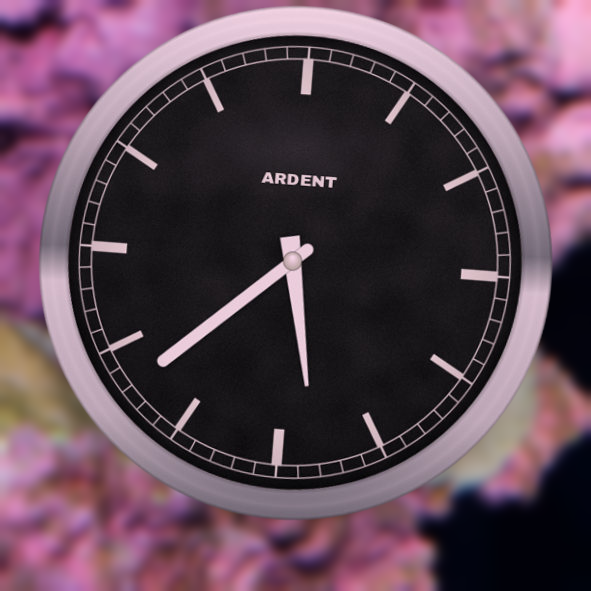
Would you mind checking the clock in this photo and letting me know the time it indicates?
5:38
